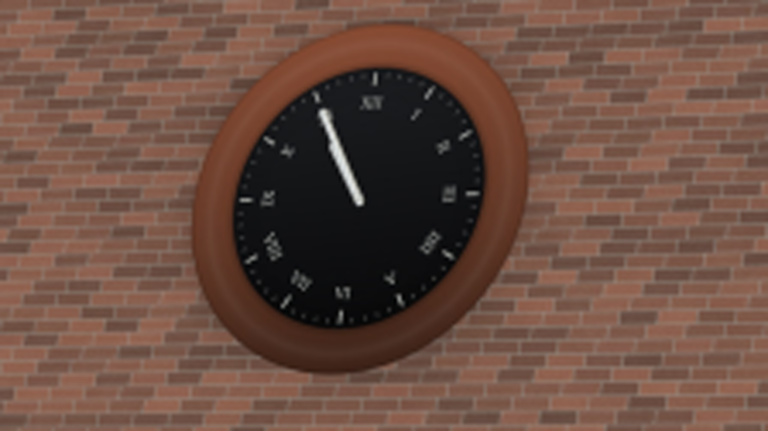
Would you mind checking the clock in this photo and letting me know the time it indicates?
10:55
